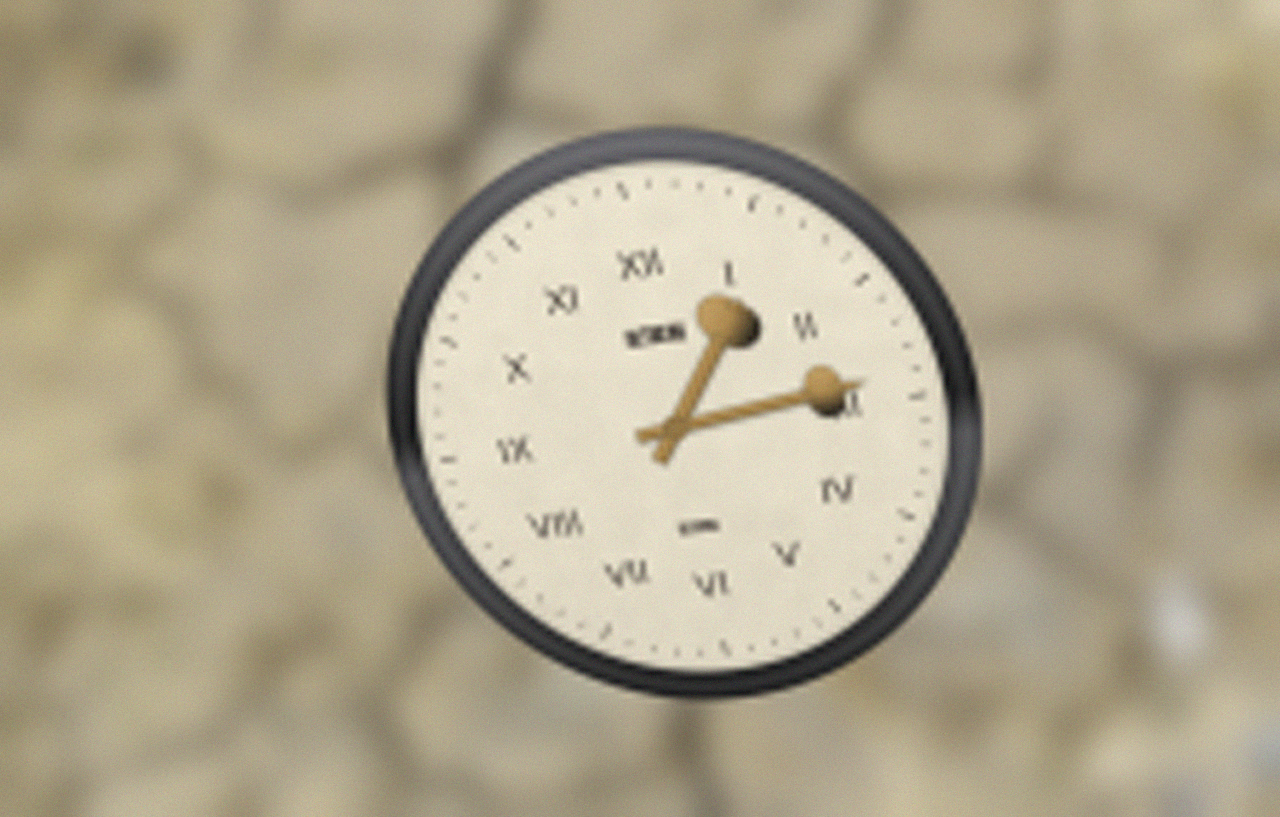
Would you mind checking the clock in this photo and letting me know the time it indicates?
1:14
